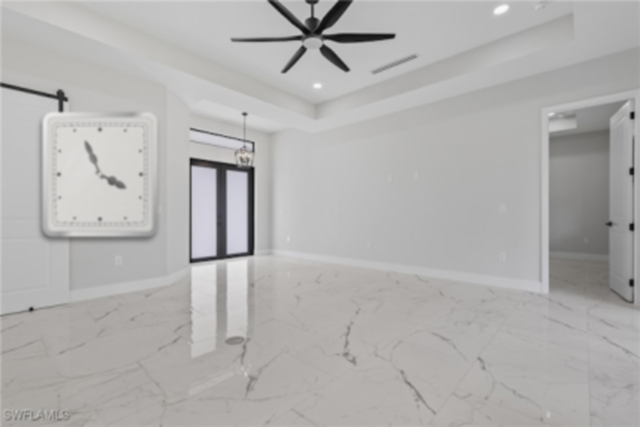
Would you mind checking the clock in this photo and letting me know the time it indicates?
3:56
